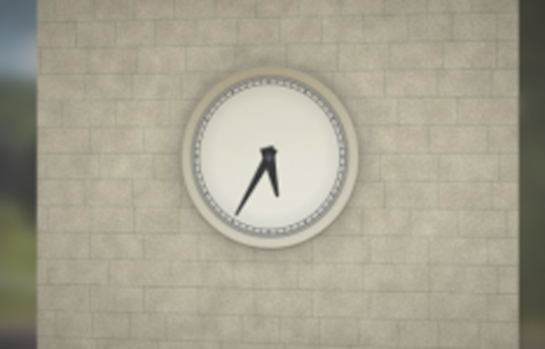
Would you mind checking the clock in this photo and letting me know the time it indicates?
5:35
